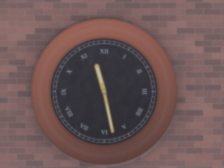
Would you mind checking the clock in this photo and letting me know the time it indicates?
11:28
